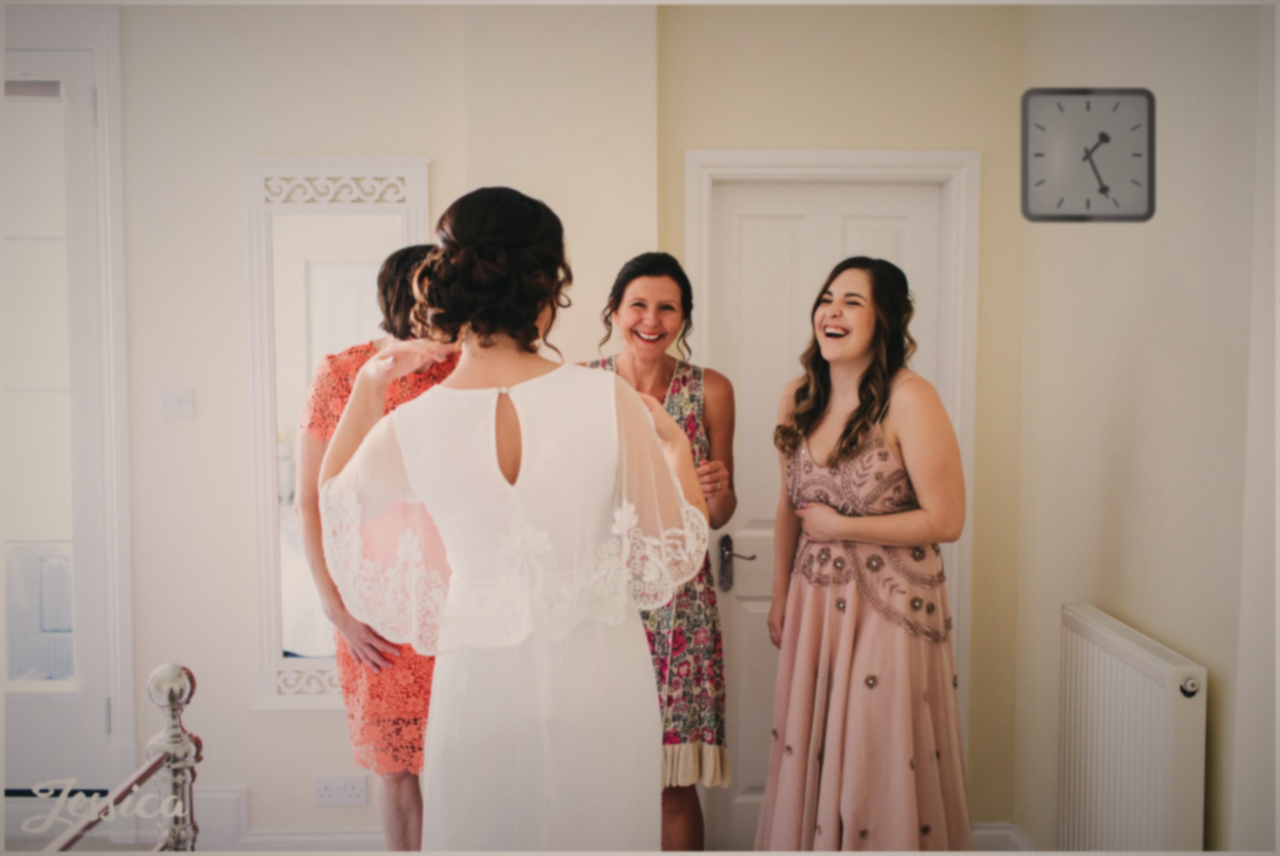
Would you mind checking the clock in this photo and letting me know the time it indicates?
1:26
